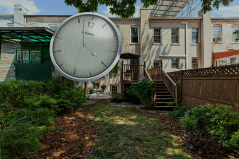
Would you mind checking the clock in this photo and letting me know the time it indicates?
3:57
